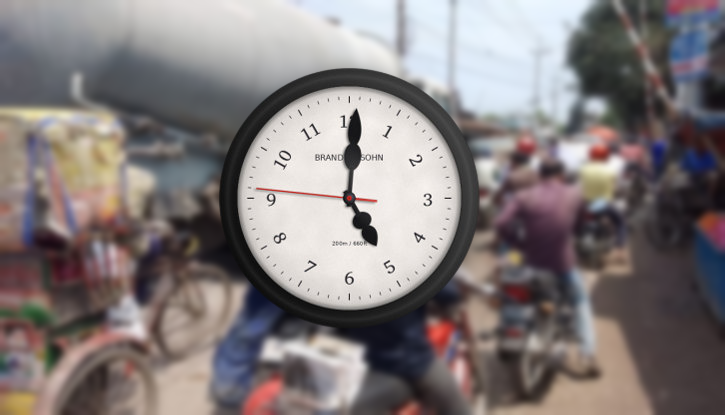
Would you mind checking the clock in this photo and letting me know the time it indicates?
5:00:46
